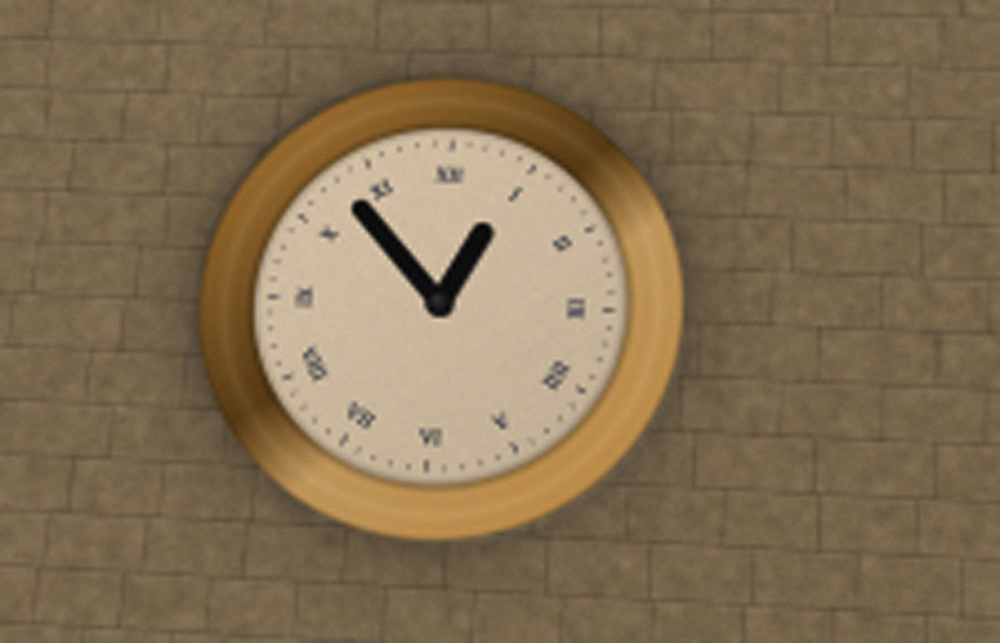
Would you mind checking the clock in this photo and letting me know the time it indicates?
12:53
